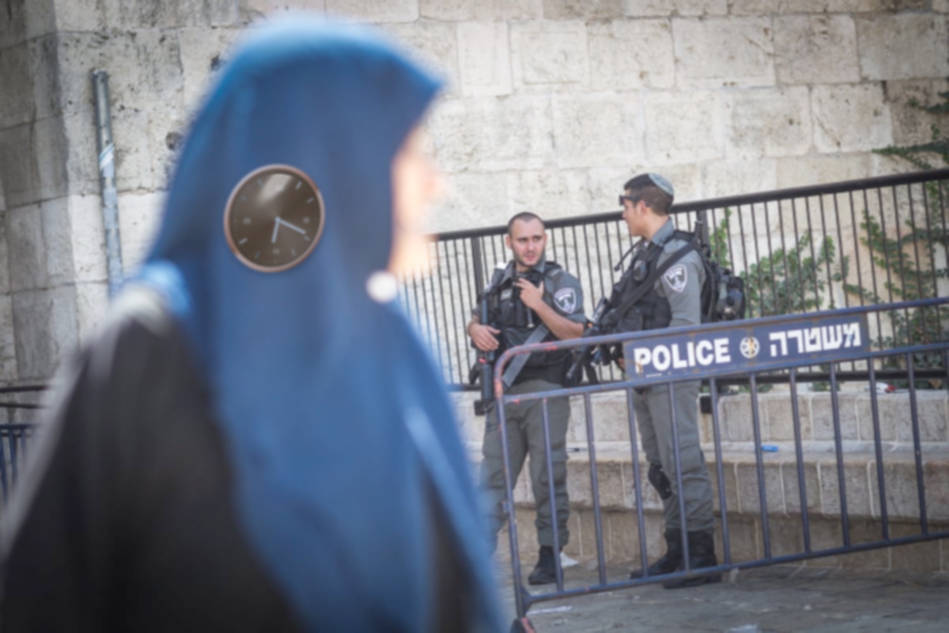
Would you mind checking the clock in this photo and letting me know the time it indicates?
6:19
